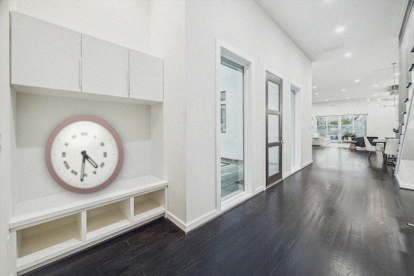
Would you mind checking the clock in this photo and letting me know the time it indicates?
4:31
